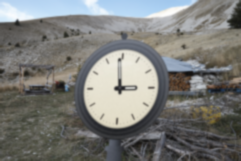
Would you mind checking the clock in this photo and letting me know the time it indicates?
2:59
